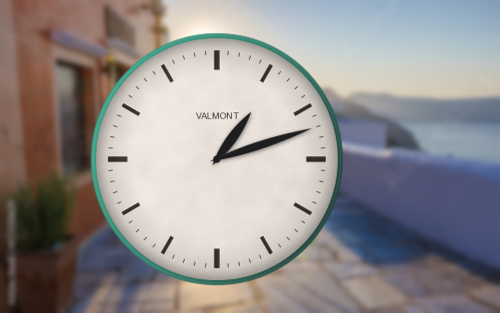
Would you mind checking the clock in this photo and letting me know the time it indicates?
1:12
